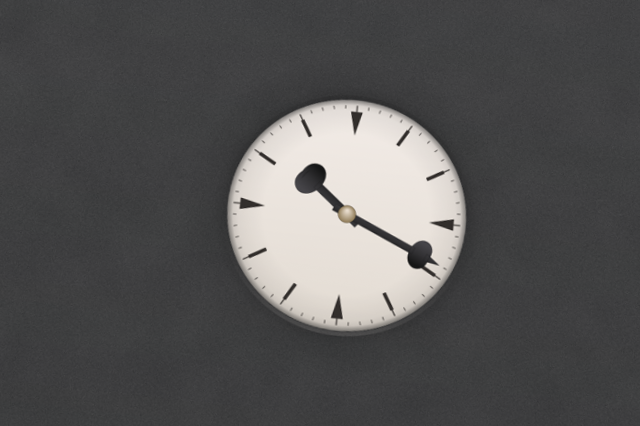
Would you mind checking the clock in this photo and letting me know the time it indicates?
10:19
